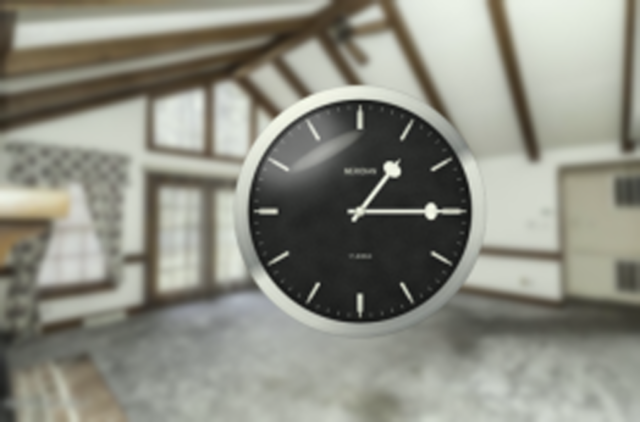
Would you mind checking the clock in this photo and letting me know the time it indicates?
1:15
